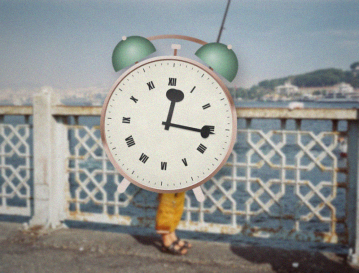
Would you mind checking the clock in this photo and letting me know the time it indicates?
12:16
